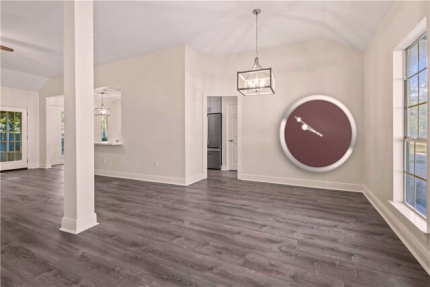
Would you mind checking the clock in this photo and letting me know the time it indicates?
9:51
